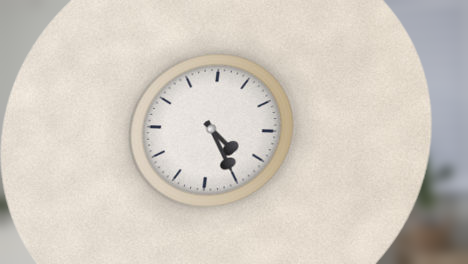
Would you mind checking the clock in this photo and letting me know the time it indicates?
4:25
